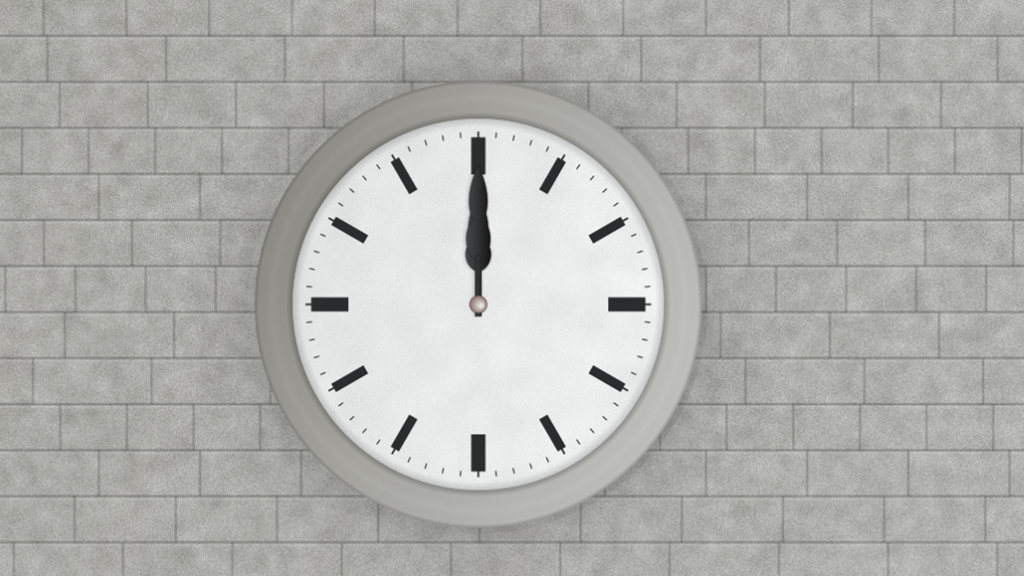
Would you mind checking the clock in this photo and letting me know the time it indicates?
12:00
